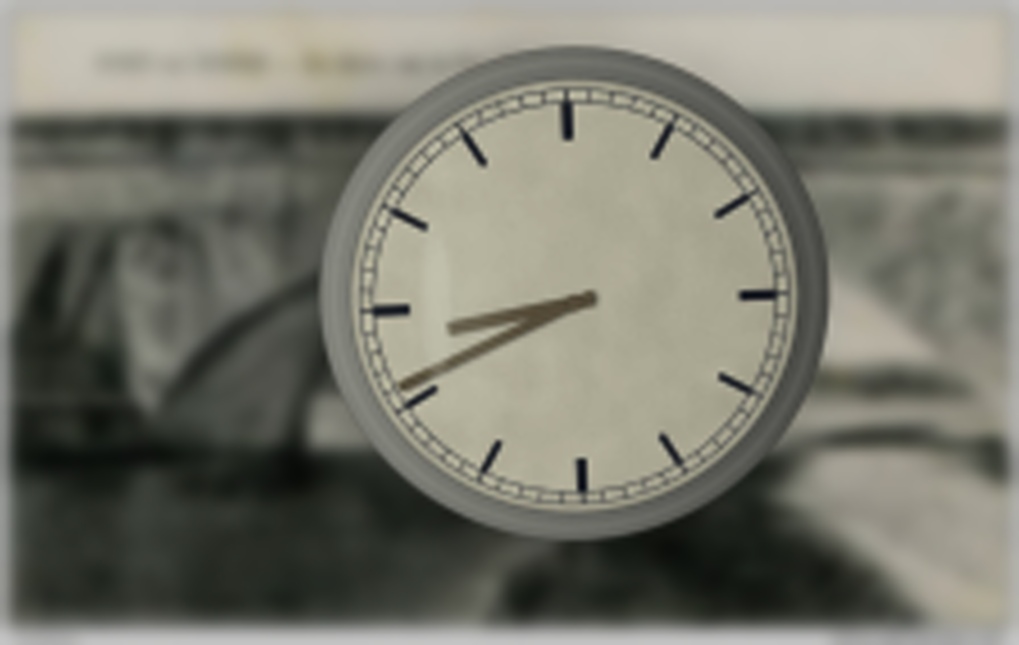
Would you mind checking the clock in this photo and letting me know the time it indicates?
8:41
